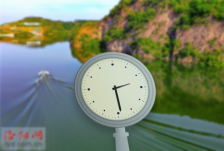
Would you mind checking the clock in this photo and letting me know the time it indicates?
2:29
